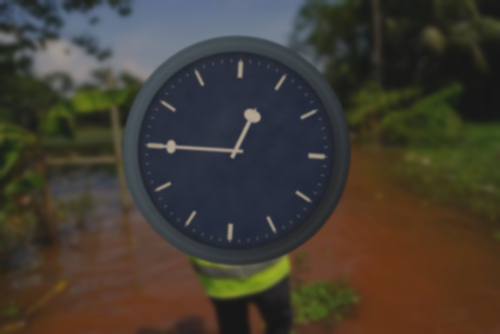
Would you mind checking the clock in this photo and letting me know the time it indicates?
12:45
